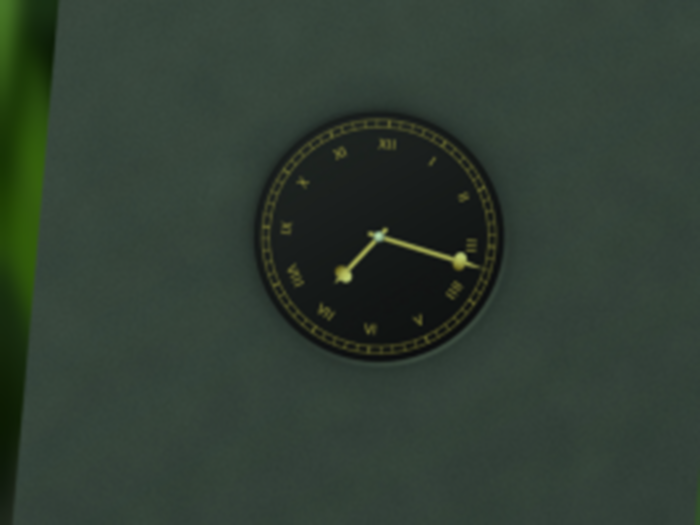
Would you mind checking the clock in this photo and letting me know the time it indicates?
7:17
